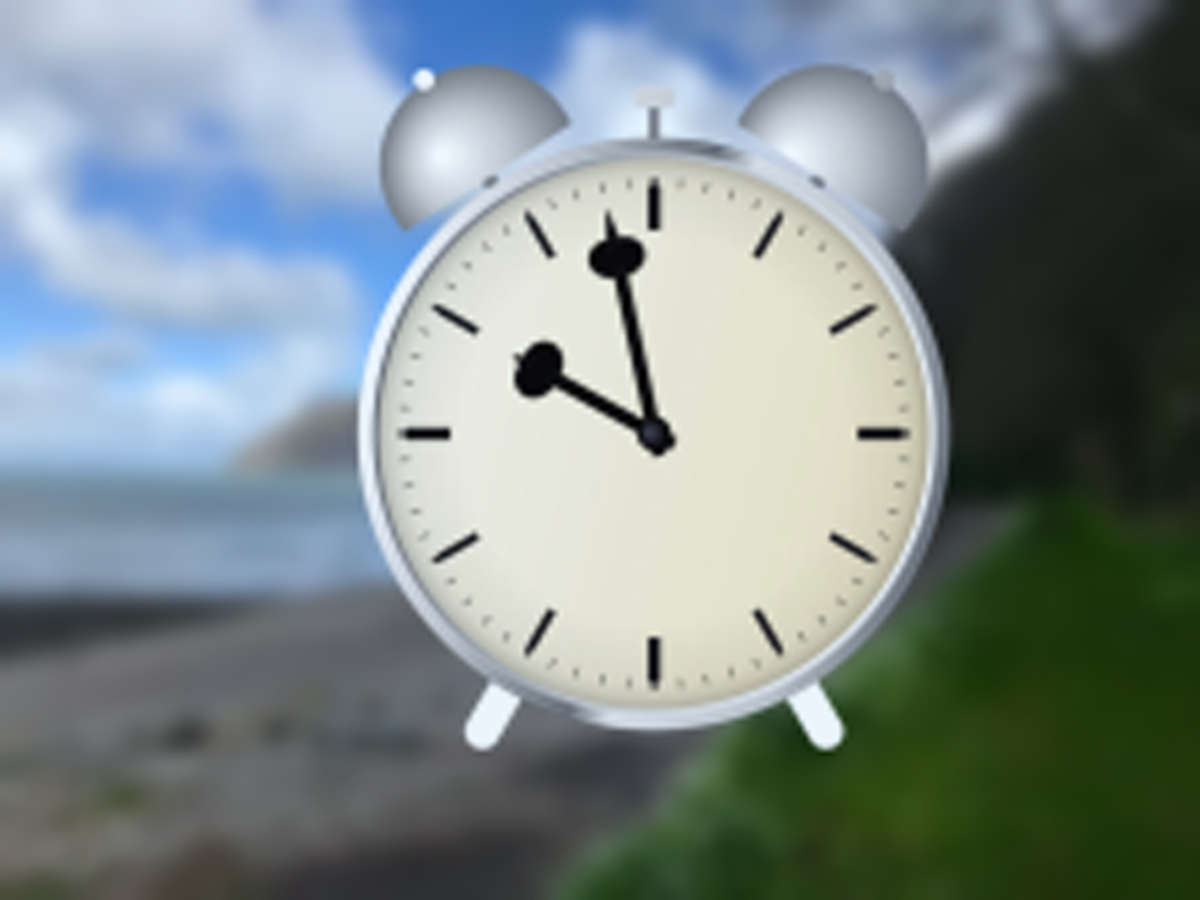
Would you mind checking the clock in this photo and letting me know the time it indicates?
9:58
